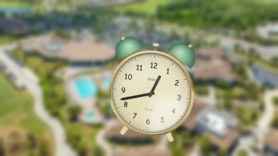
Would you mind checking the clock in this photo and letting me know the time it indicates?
12:42
